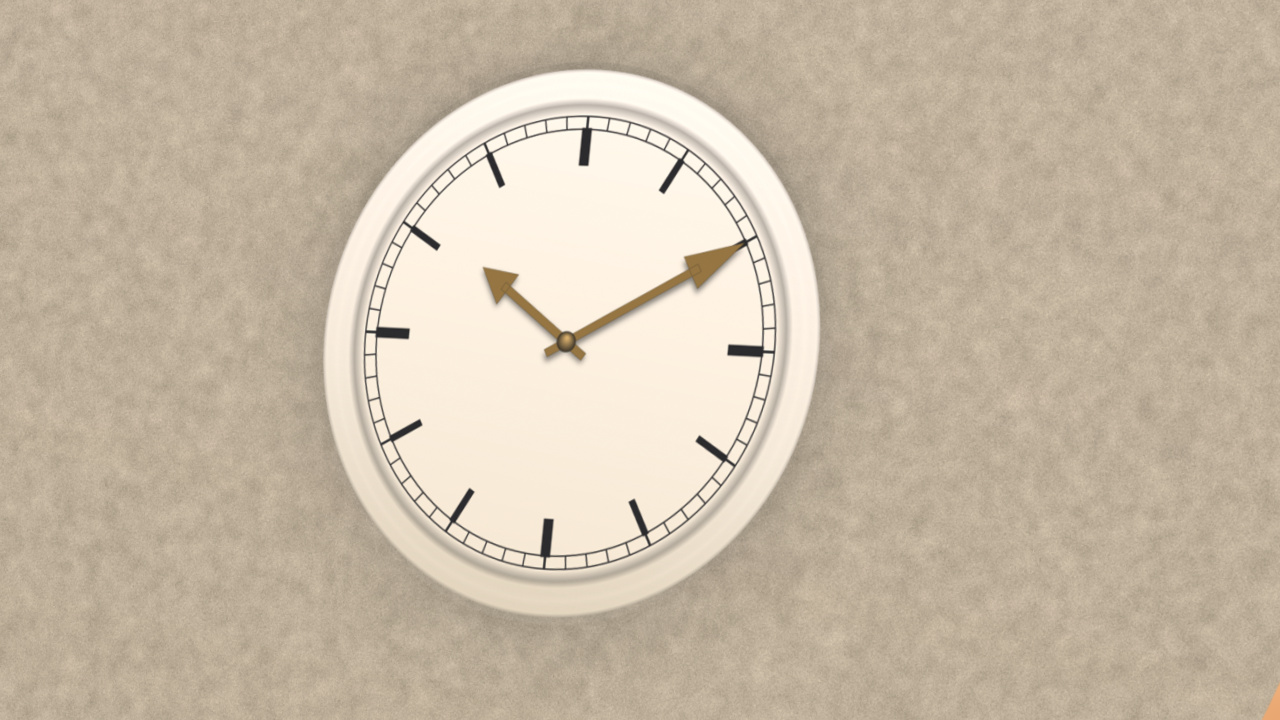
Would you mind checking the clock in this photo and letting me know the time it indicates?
10:10
